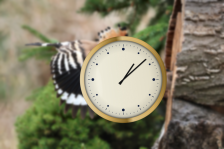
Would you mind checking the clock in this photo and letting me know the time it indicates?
1:08
